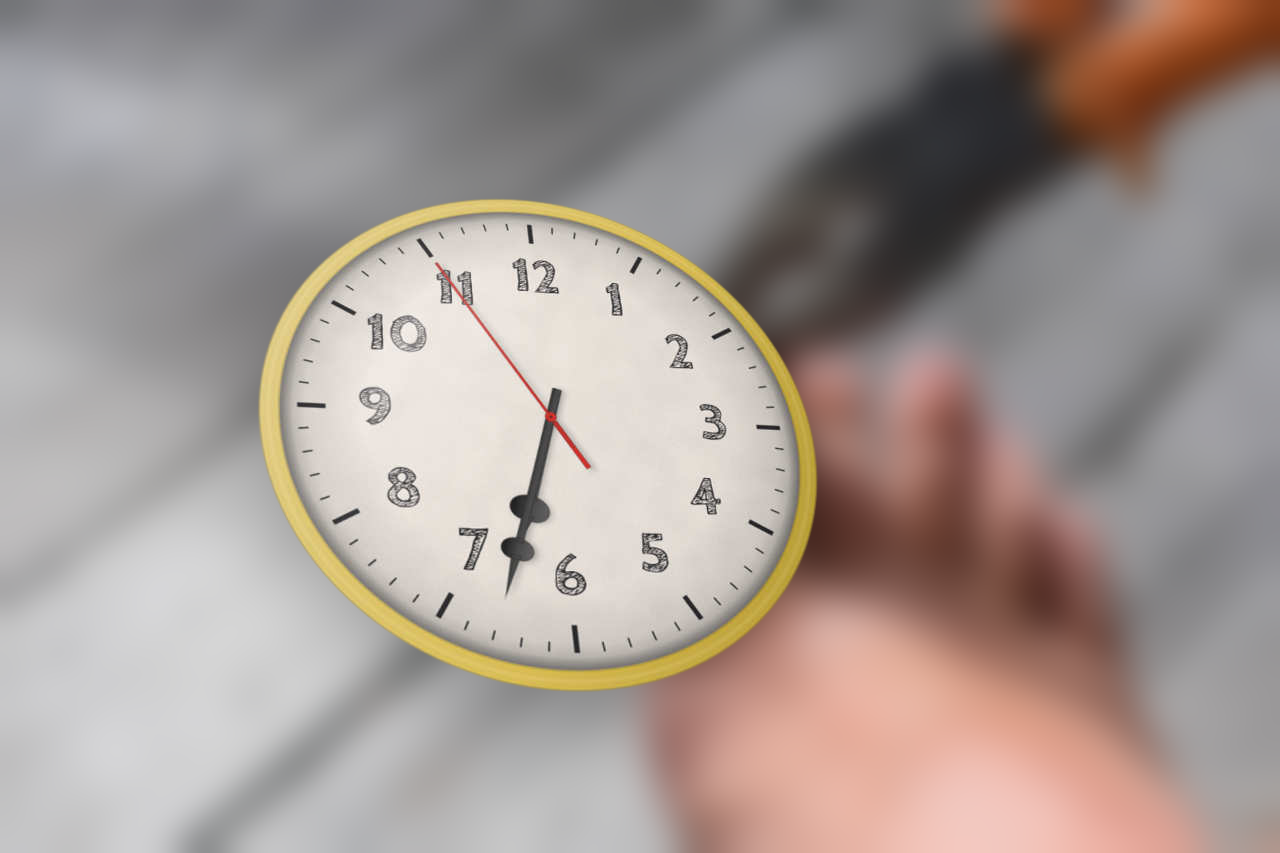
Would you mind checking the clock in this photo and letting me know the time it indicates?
6:32:55
